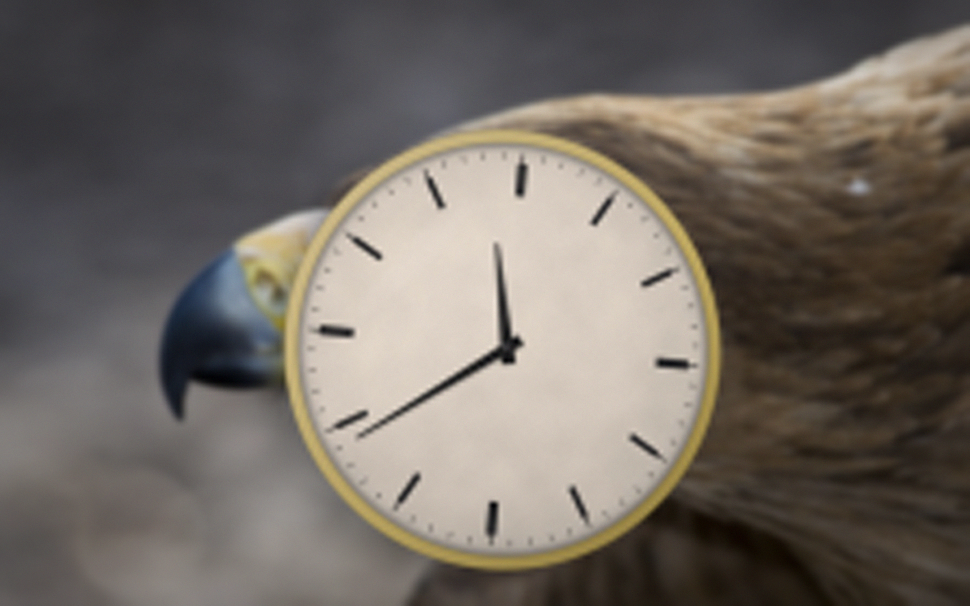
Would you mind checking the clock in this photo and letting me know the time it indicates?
11:39
